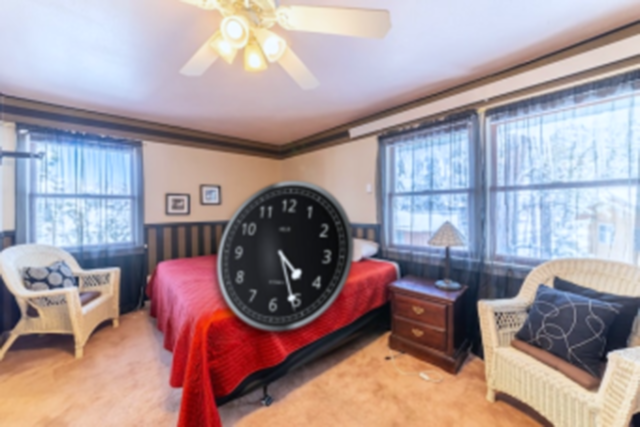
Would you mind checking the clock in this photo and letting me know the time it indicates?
4:26
